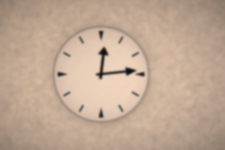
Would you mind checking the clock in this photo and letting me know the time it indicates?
12:14
